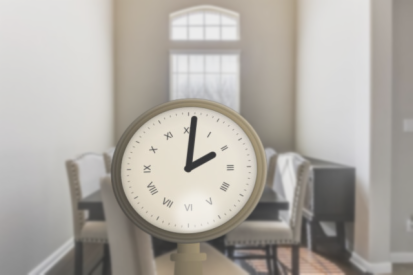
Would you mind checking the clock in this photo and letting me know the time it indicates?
2:01
